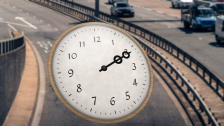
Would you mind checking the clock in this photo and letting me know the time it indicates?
2:11
